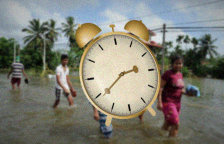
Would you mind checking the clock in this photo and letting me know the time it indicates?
2:39
